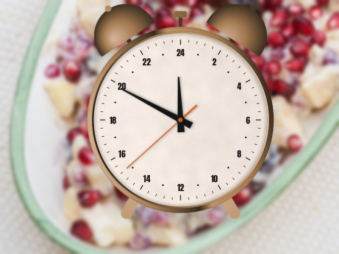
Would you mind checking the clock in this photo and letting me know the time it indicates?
23:49:38
